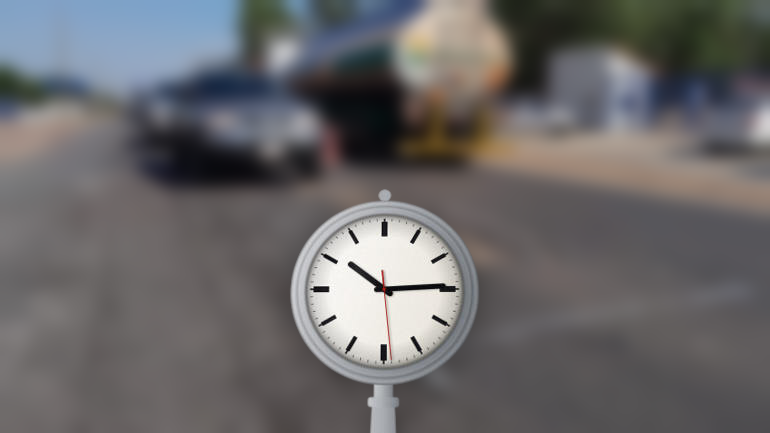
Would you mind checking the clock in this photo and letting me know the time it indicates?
10:14:29
